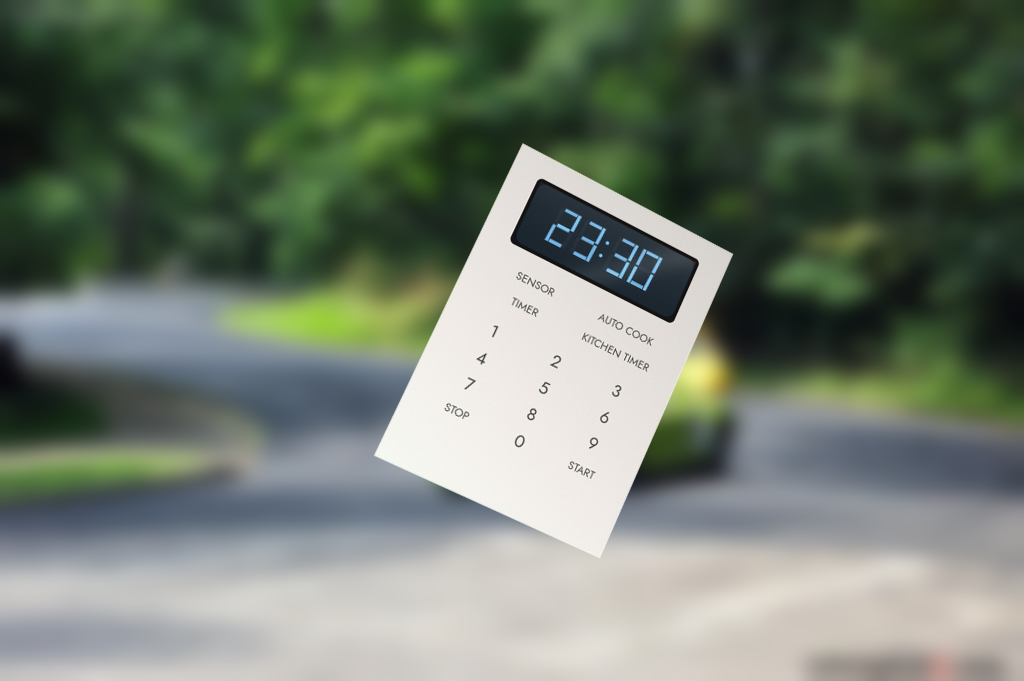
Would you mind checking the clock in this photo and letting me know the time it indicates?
23:30
